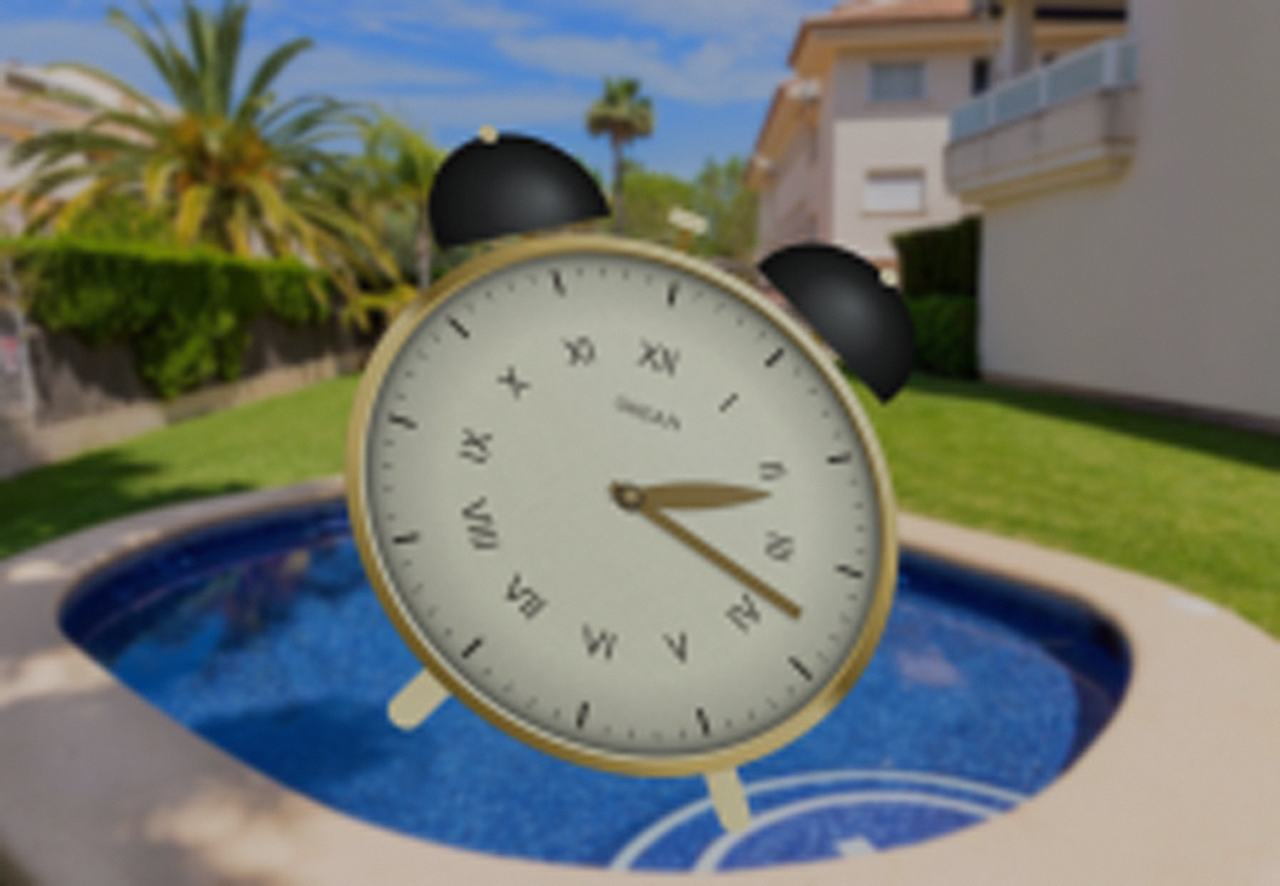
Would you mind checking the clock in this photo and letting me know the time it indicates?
2:18
